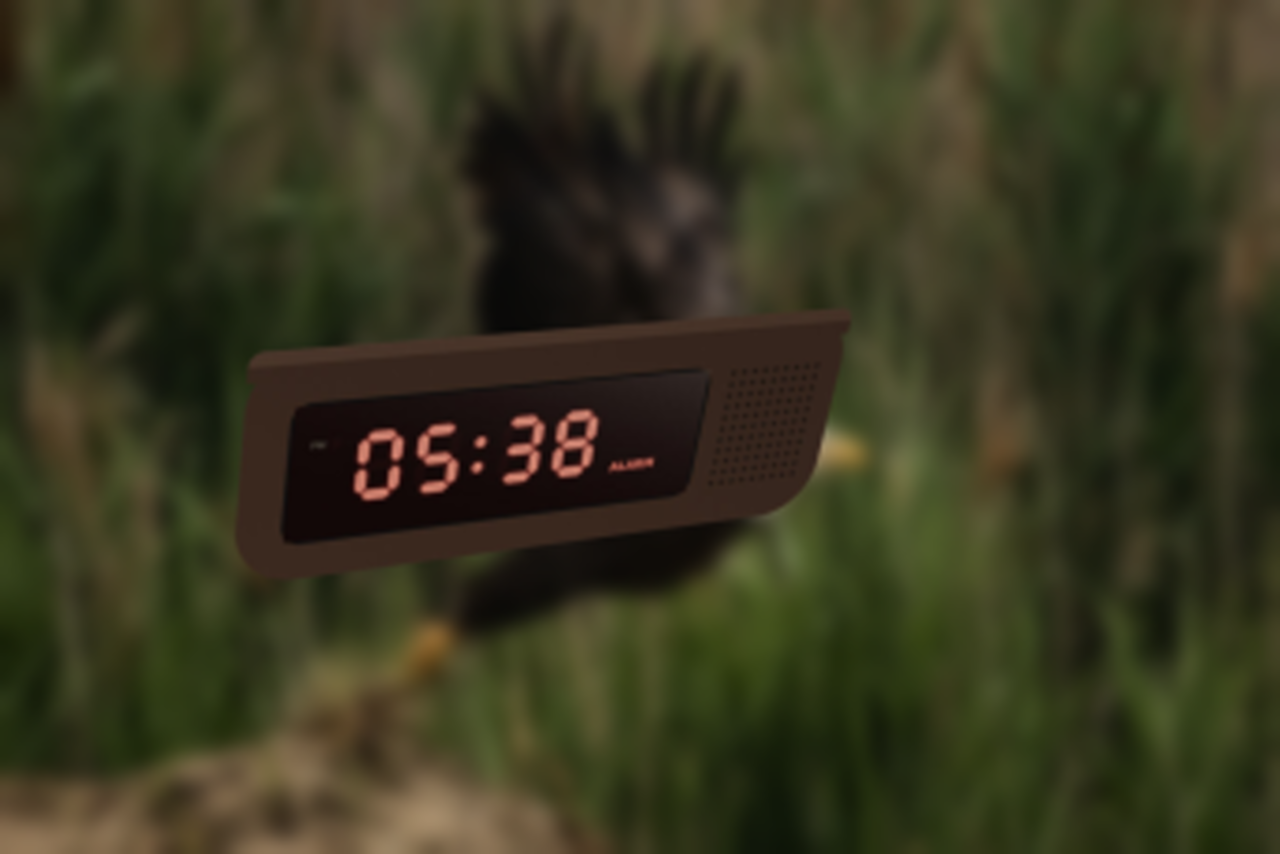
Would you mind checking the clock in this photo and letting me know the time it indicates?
5:38
